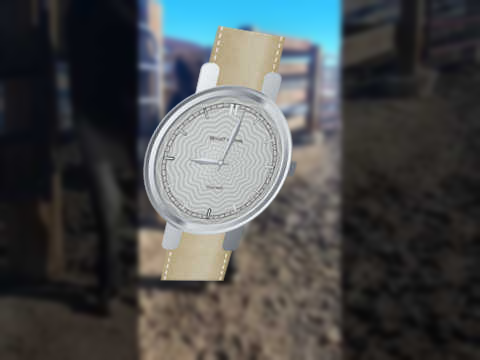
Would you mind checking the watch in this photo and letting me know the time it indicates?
9:02
